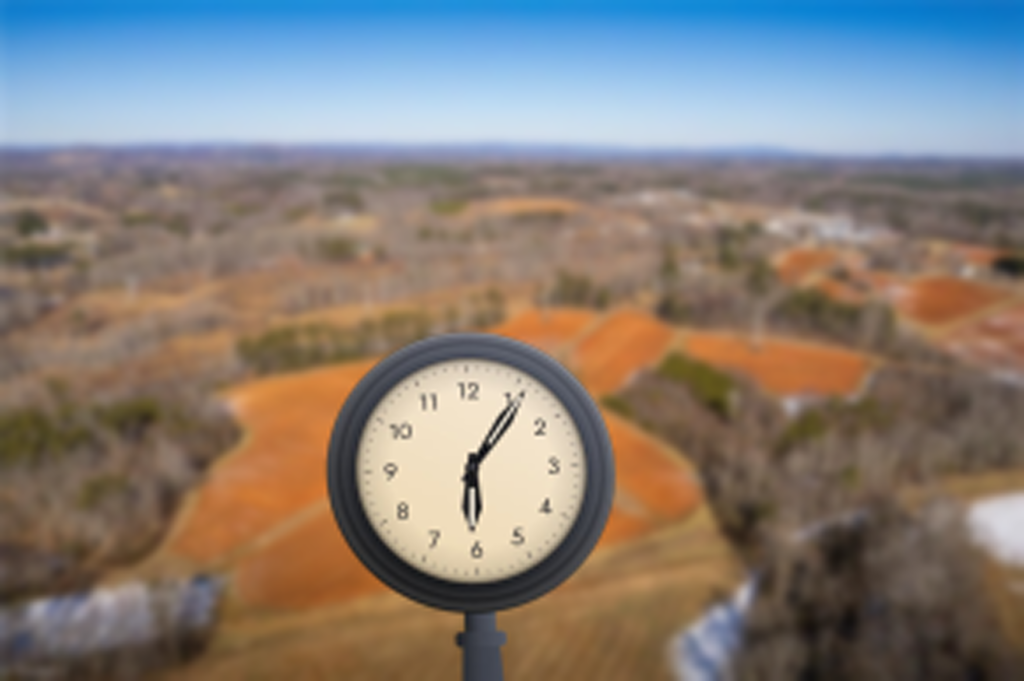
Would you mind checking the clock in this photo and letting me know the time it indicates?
6:06
